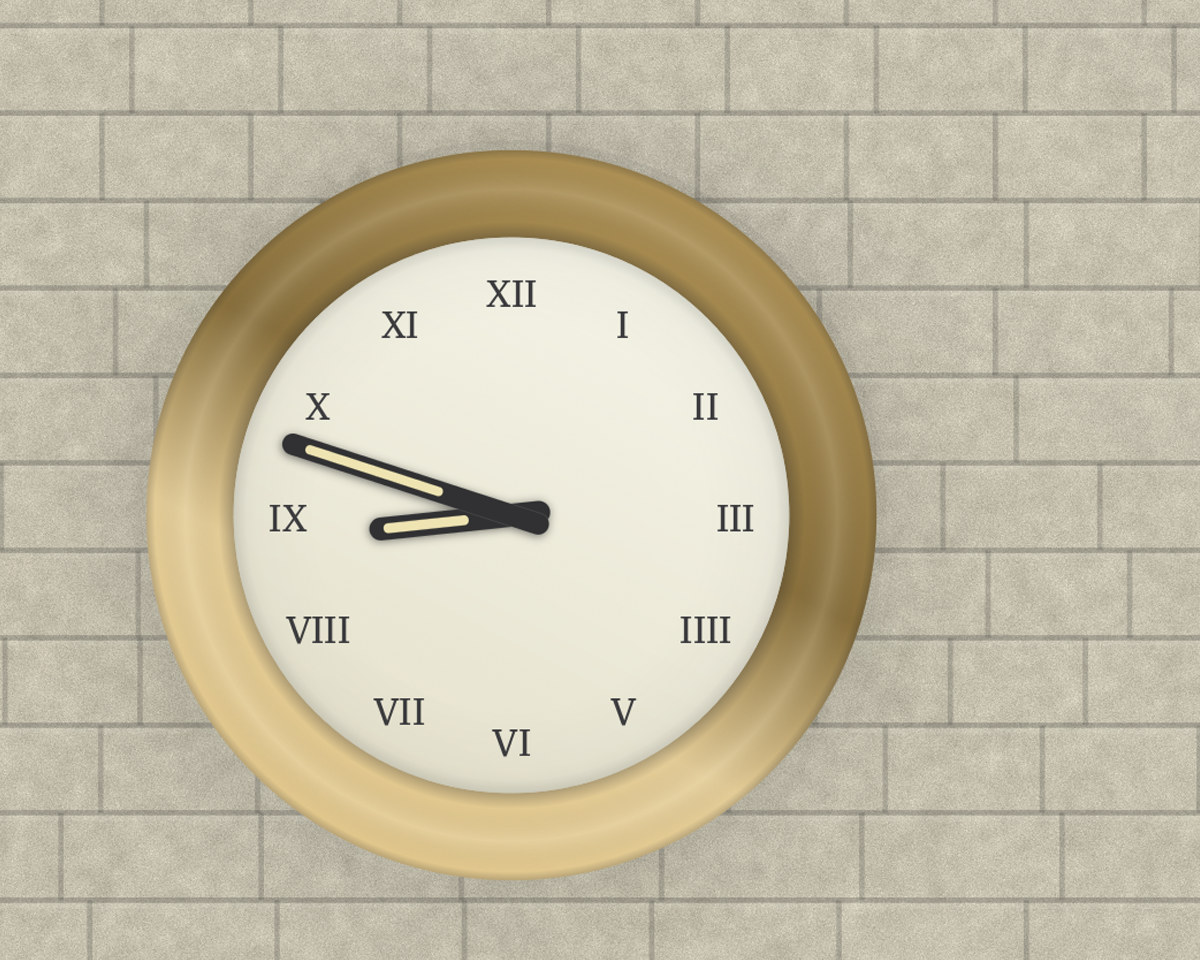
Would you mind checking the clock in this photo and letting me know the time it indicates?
8:48
